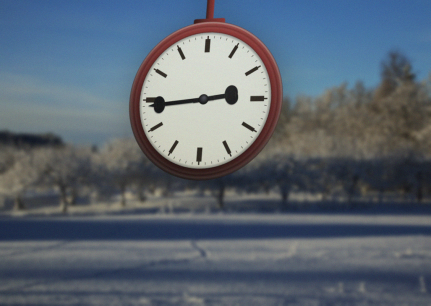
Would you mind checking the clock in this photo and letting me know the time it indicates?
2:44
